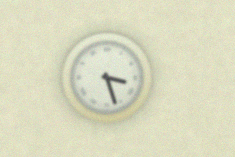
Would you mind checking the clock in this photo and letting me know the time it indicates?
3:27
